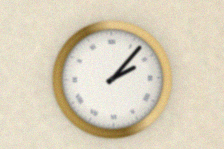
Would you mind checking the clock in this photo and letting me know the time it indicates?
2:07
